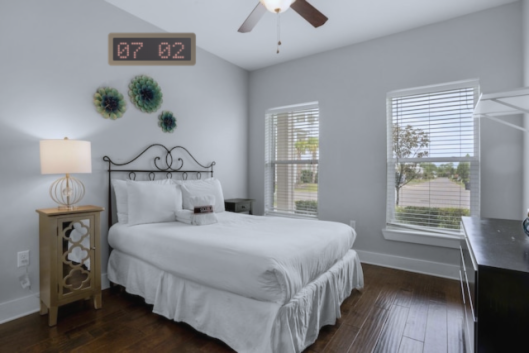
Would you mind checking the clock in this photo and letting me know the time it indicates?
7:02
